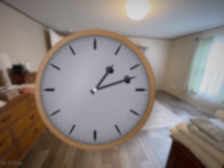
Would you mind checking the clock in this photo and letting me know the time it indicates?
1:12
